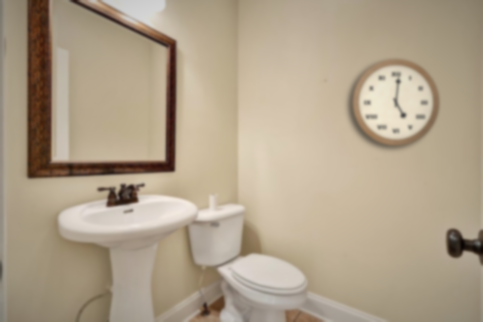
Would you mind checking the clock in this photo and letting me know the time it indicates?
5:01
